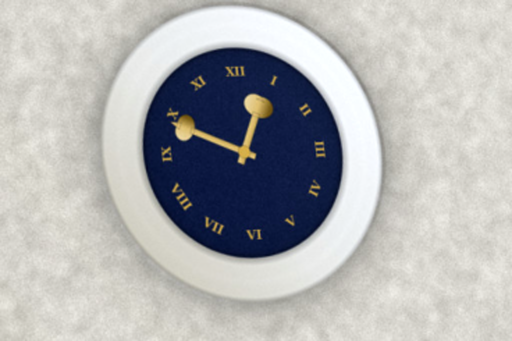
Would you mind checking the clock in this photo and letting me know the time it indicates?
12:49
